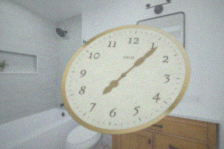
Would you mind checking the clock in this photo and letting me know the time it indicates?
7:06
